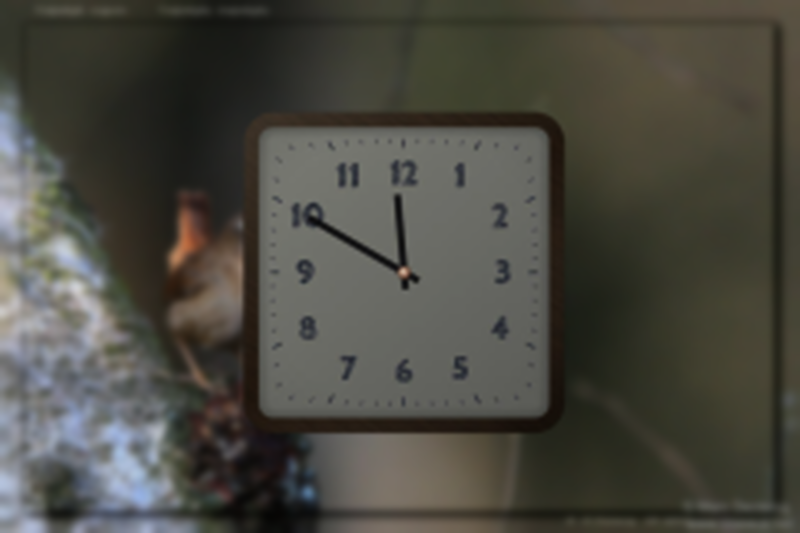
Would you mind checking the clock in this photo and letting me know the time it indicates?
11:50
